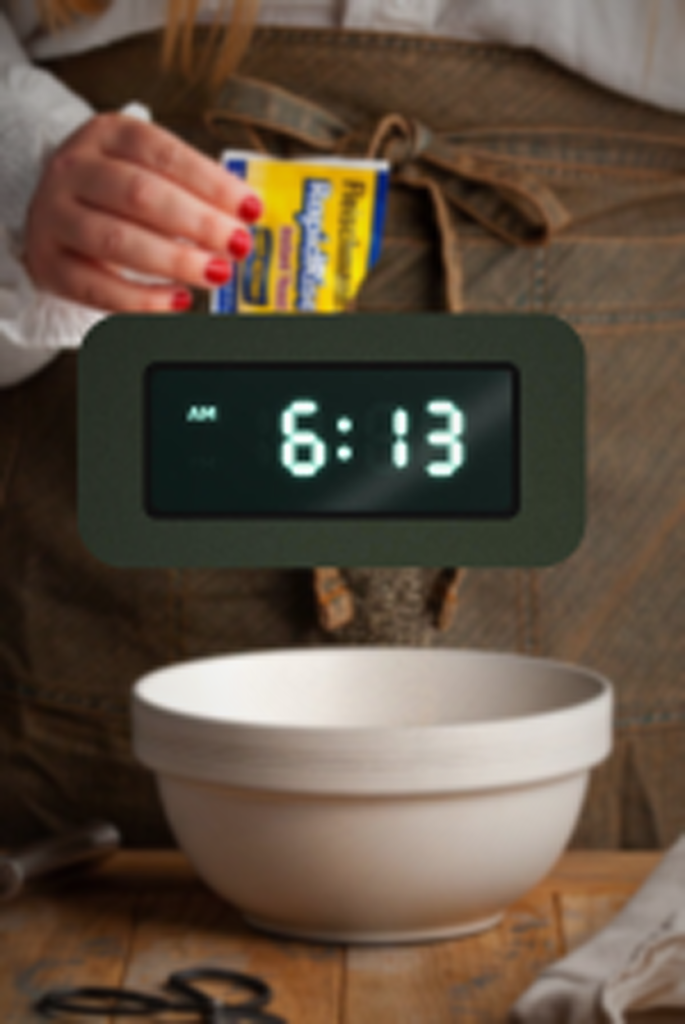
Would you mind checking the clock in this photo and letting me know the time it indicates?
6:13
